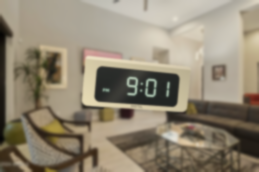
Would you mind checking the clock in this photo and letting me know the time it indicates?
9:01
